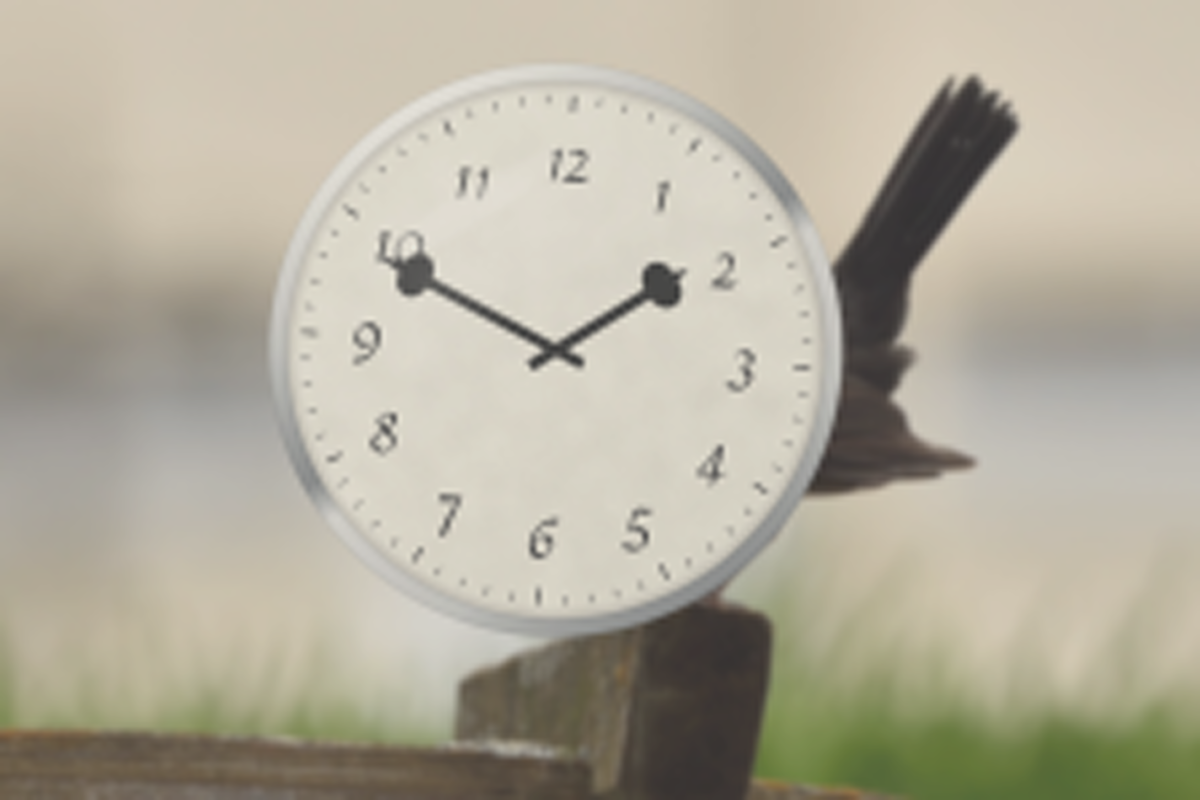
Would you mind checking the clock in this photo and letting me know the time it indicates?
1:49
